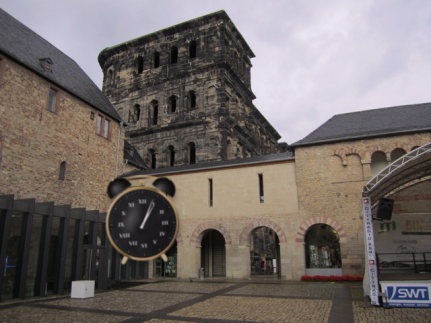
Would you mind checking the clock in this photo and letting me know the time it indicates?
1:04
